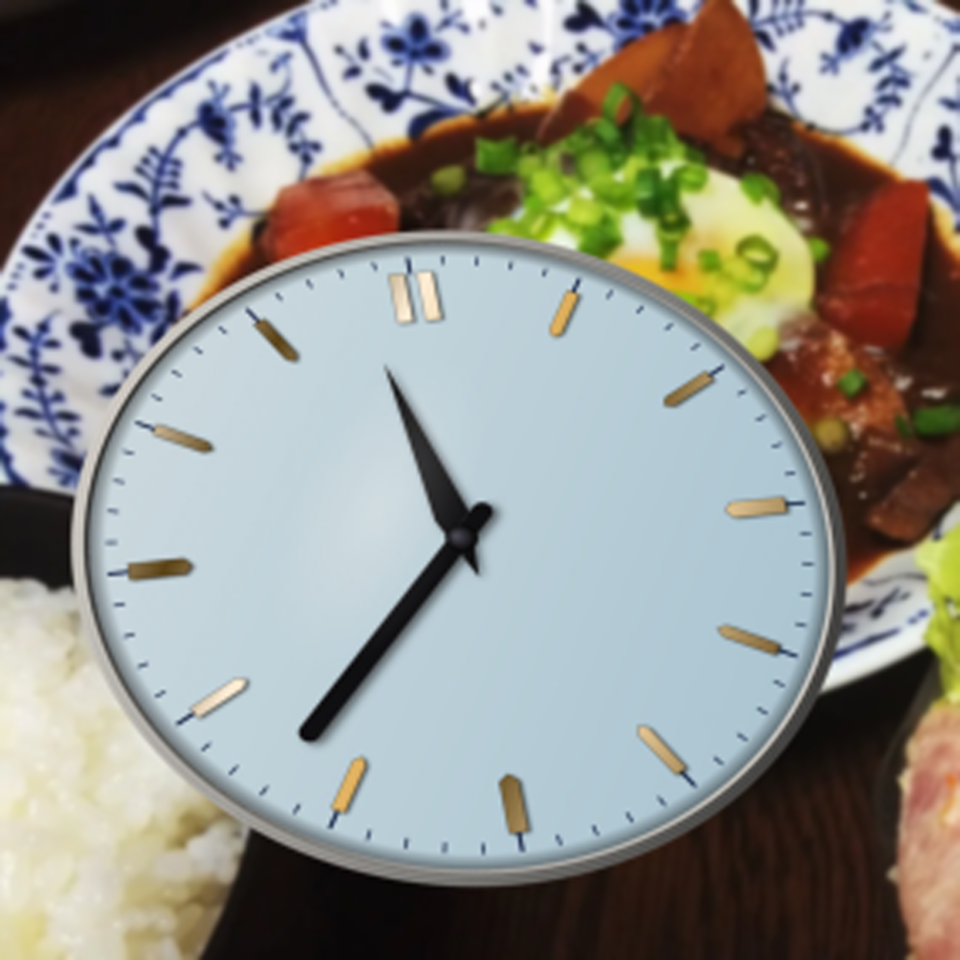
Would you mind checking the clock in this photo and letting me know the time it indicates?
11:37
